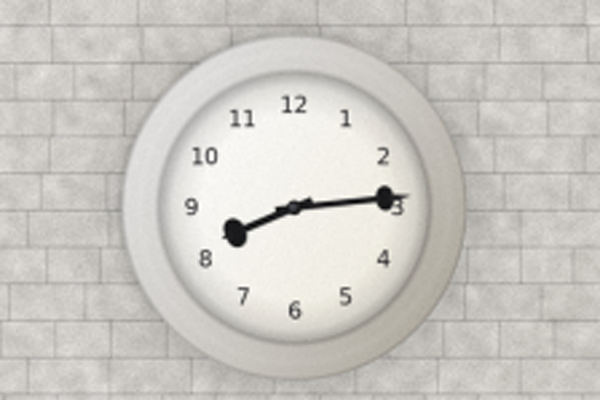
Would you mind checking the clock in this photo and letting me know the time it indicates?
8:14
